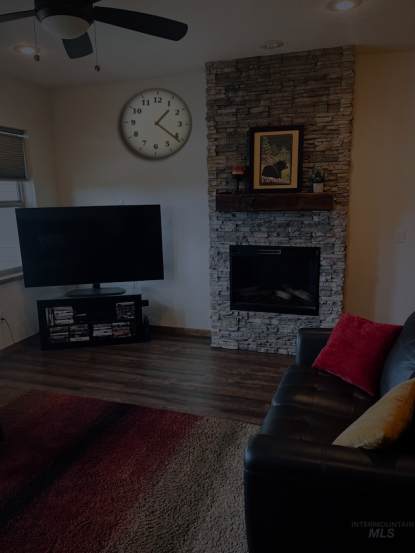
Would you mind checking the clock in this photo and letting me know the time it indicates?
1:21
